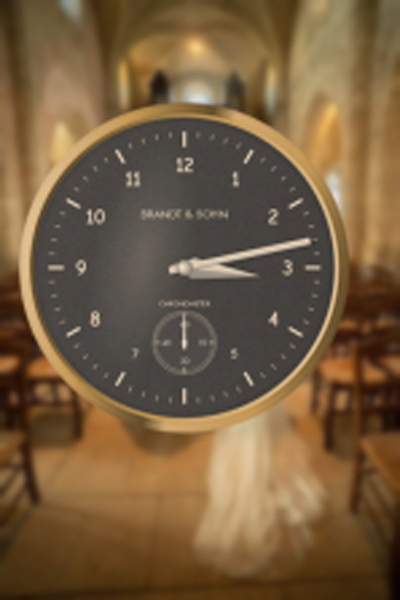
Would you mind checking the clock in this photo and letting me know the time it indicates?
3:13
